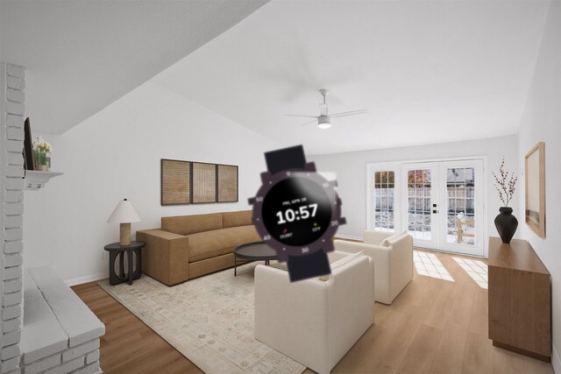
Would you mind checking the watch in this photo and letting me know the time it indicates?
10:57
